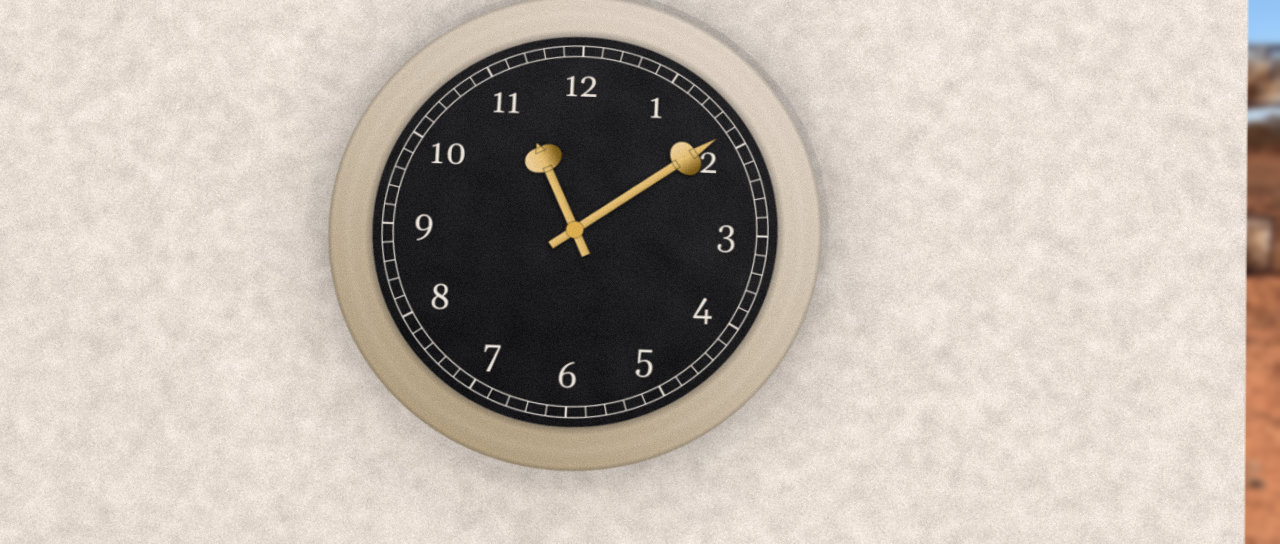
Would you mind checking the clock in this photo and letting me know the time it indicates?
11:09
